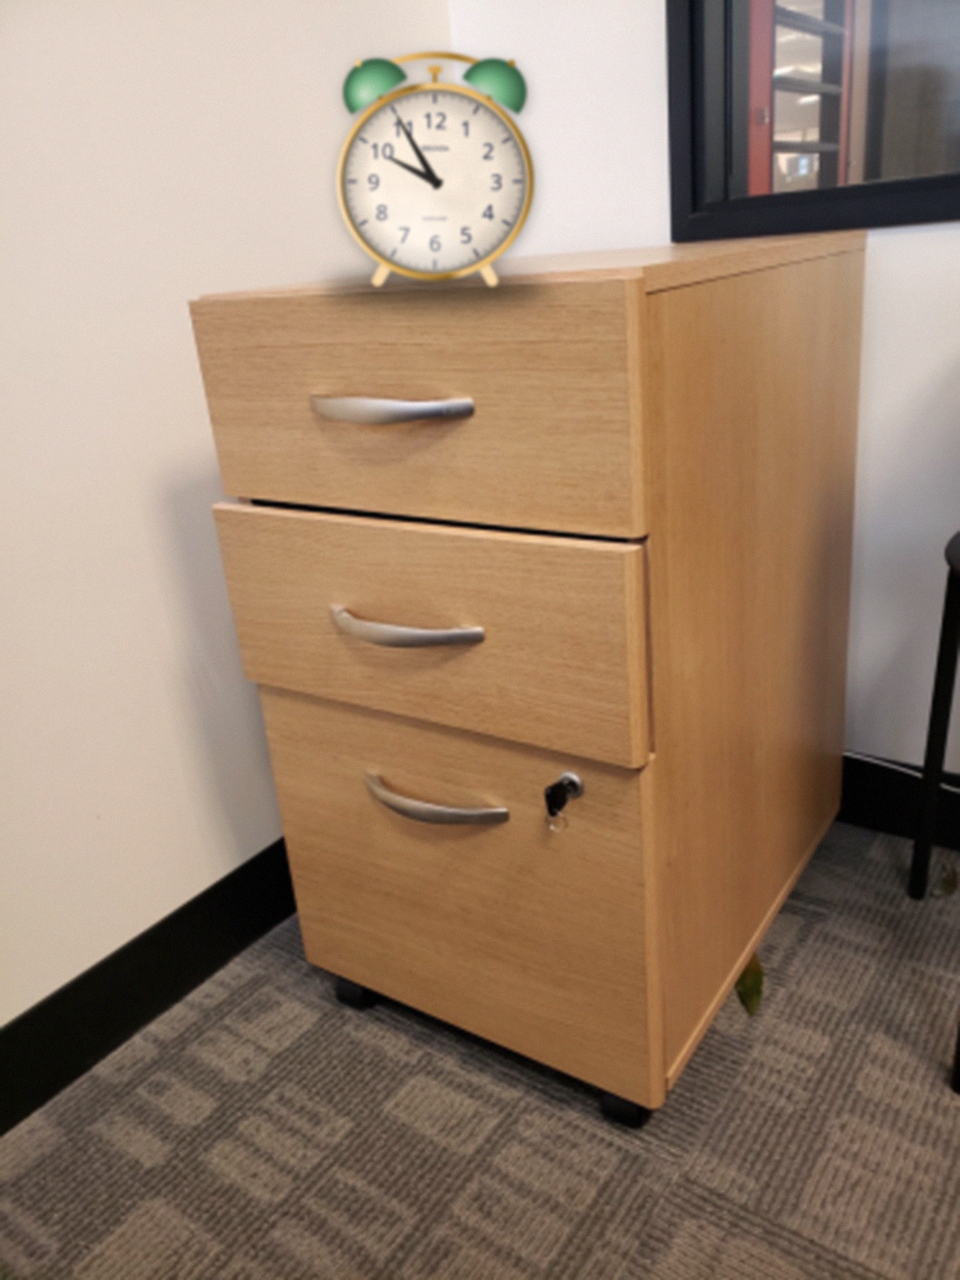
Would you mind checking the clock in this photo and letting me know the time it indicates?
9:55
